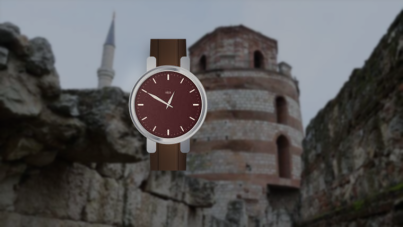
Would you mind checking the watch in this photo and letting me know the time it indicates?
12:50
